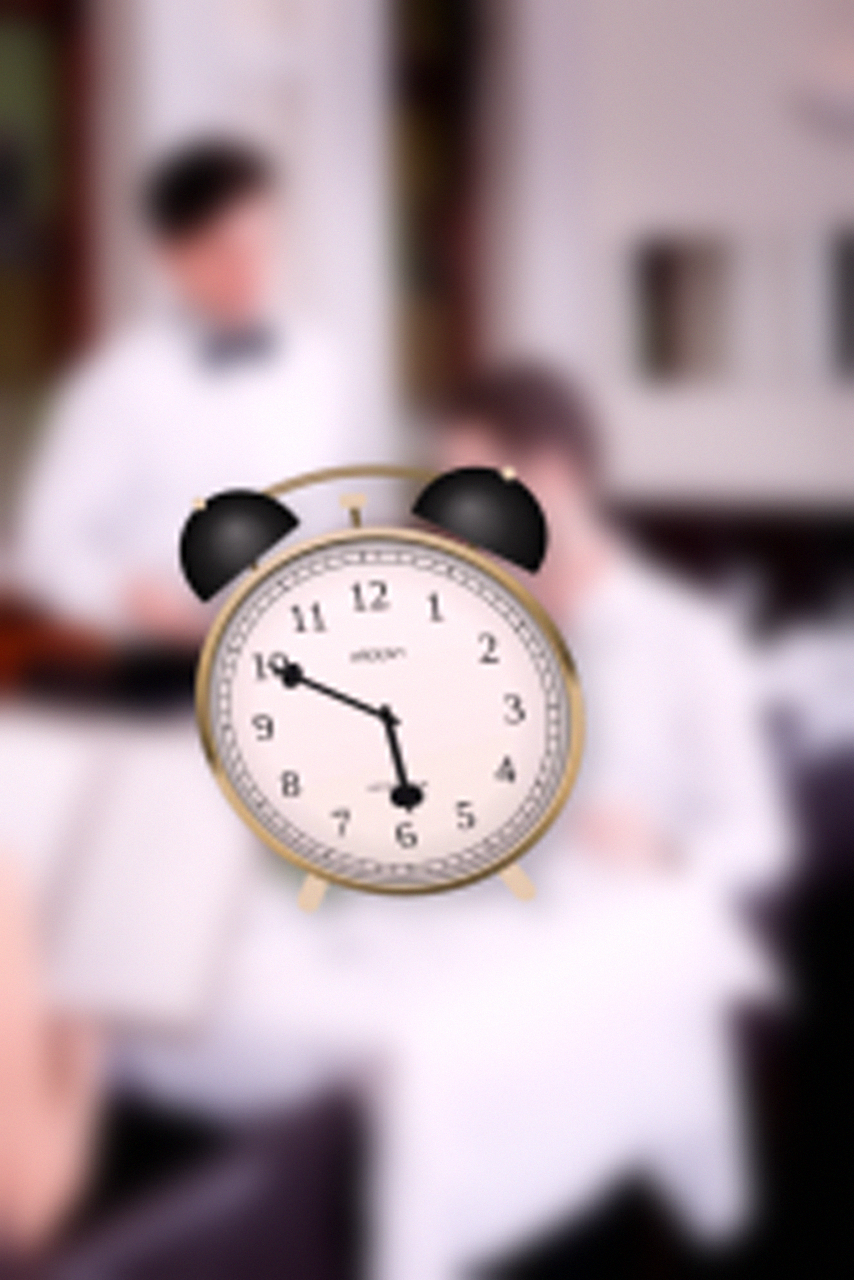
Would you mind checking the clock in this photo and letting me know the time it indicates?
5:50
